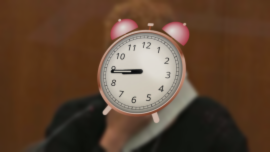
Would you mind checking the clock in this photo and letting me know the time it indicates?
8:44
